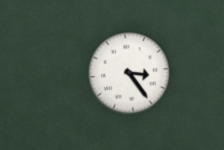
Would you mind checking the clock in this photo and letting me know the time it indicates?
3:25
